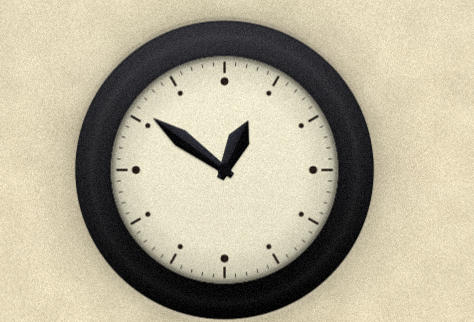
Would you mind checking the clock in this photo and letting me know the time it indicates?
12:51
